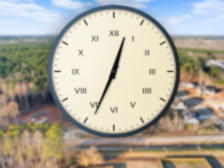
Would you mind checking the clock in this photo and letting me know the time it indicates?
12:34
